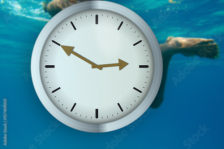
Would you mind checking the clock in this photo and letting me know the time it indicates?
2:50
